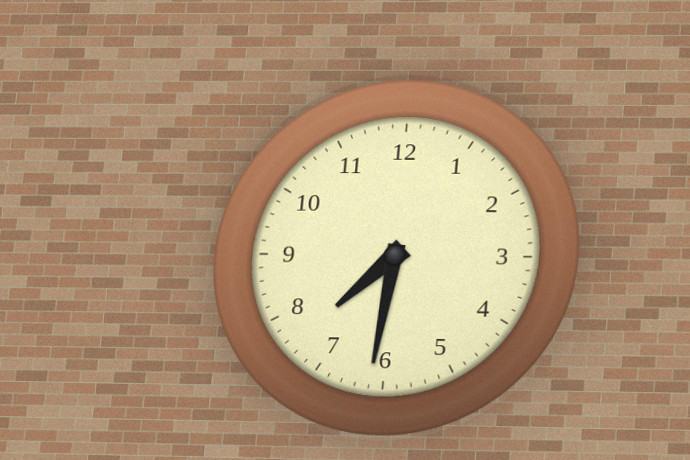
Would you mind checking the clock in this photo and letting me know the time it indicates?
7:31
